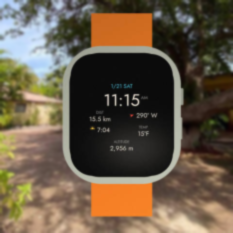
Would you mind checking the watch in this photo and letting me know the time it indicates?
11:15
